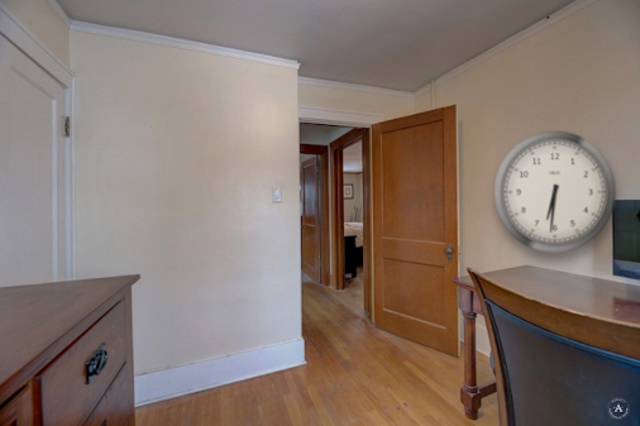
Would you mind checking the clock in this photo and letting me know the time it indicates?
6:31
